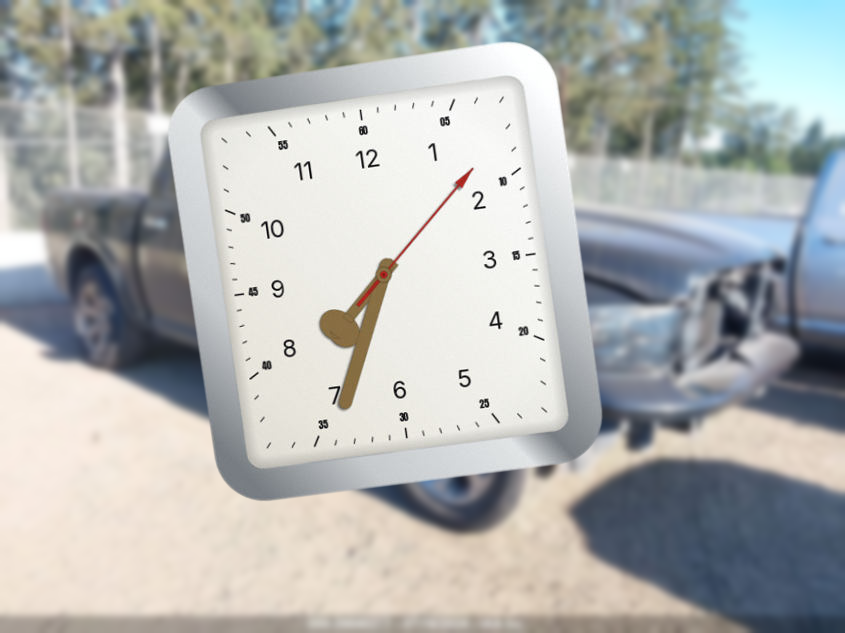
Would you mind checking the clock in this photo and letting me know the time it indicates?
7:34:08
